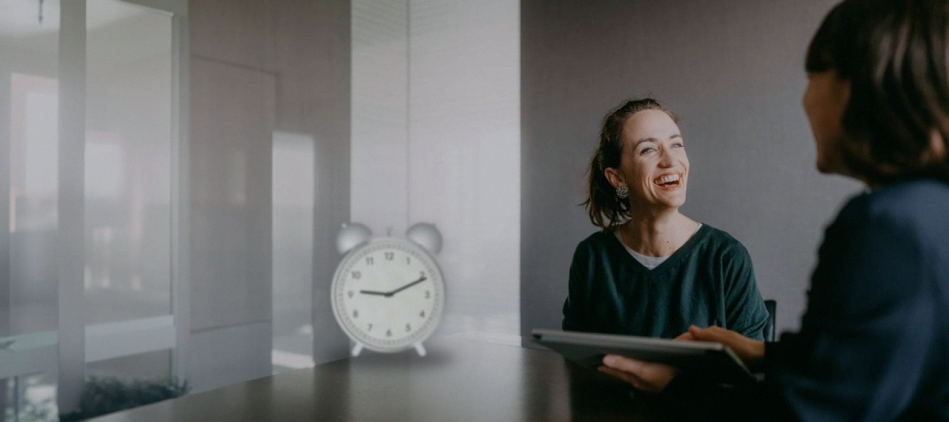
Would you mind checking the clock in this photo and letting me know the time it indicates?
9:11
